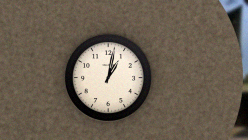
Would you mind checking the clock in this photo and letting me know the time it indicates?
1:02
